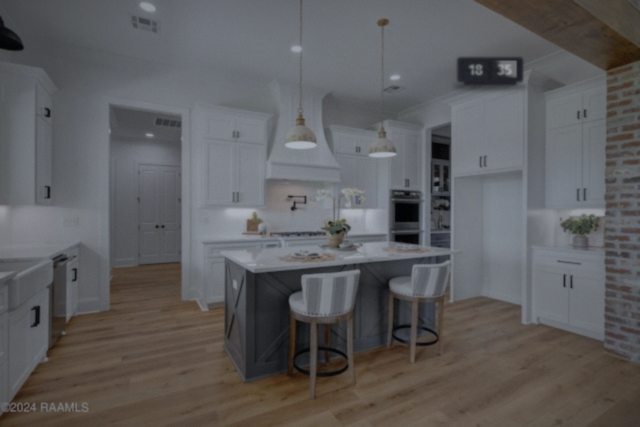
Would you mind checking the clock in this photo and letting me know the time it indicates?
18:35
